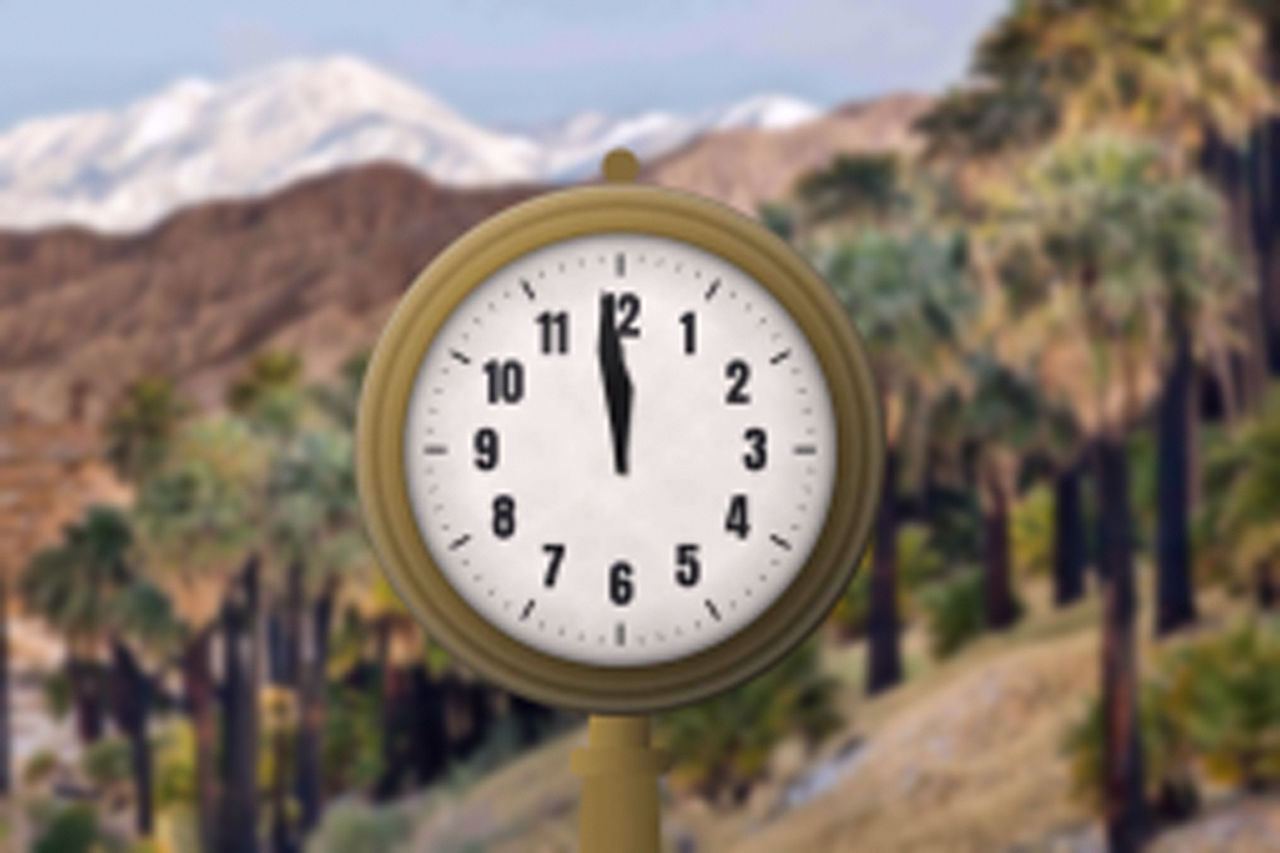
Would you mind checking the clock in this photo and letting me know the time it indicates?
11:59
